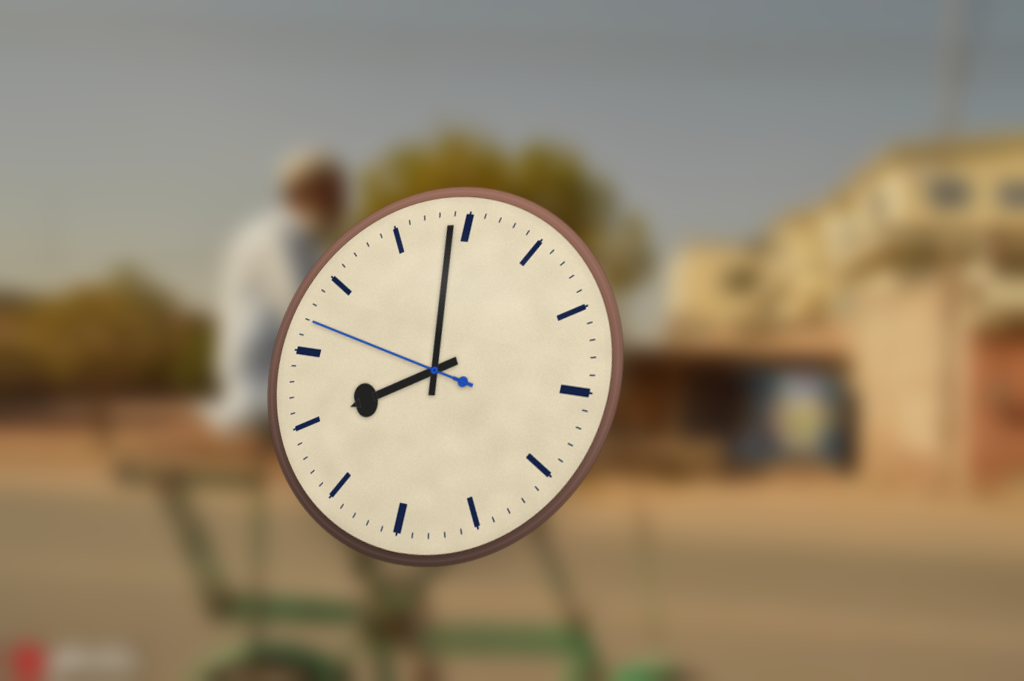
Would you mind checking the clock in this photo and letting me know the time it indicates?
7:58:47
